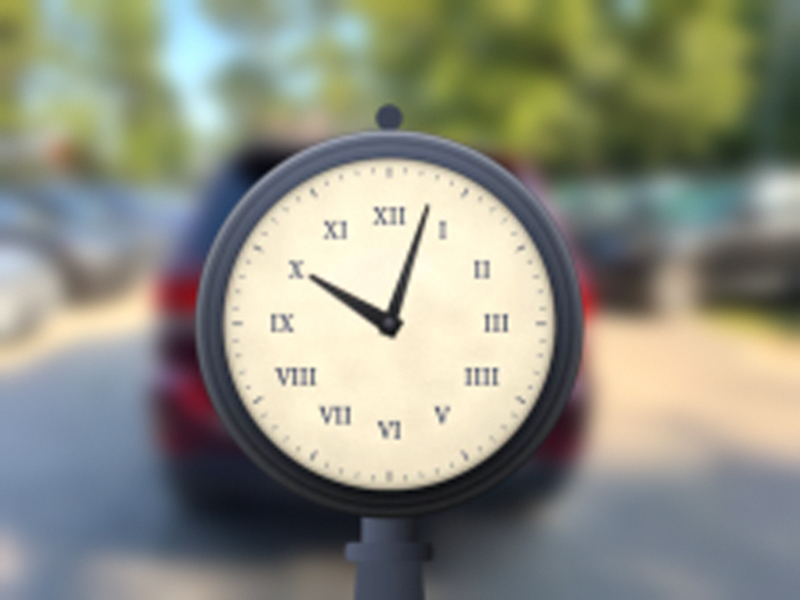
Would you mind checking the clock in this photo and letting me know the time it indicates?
10:03
